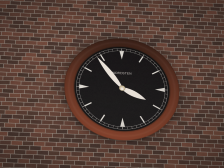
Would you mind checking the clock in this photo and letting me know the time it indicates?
3:54
